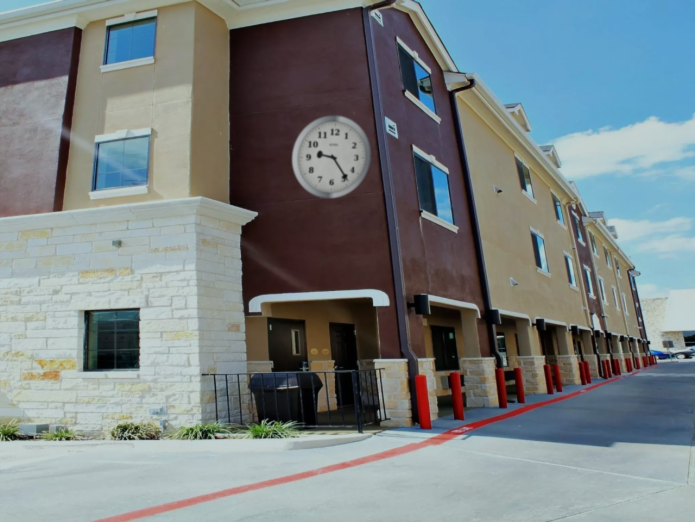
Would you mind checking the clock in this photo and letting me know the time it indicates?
9:24
